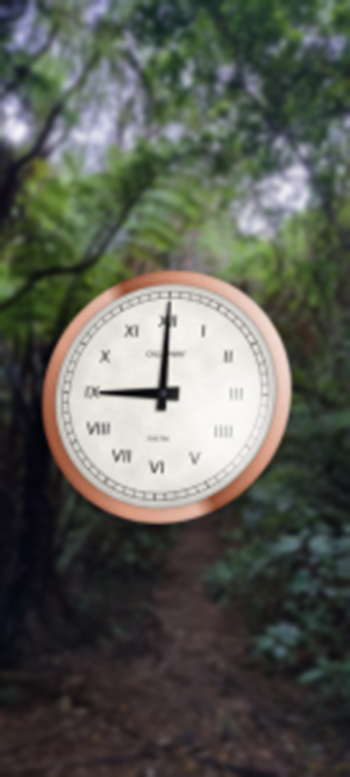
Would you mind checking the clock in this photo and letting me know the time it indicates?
9:00
